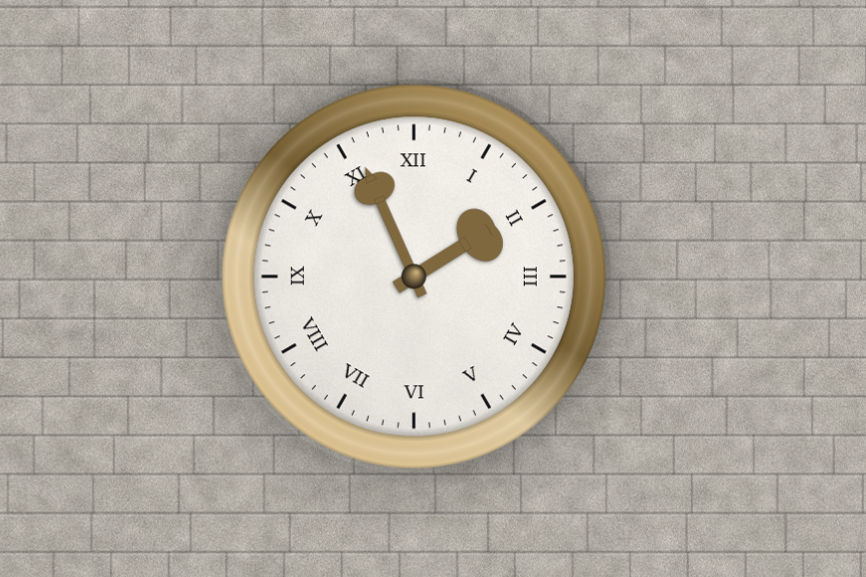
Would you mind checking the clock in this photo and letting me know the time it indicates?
1:56
